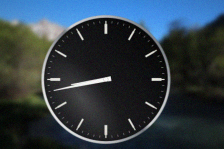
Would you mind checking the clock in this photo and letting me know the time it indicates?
8:43
